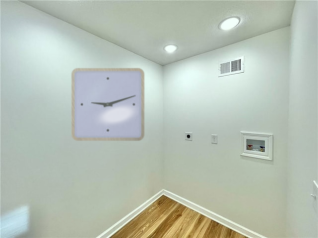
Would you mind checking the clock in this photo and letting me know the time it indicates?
9:12
